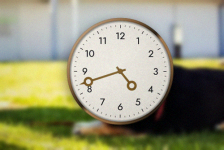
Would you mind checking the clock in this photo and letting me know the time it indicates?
4:42
